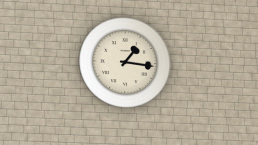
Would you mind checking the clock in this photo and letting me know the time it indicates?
1:16
